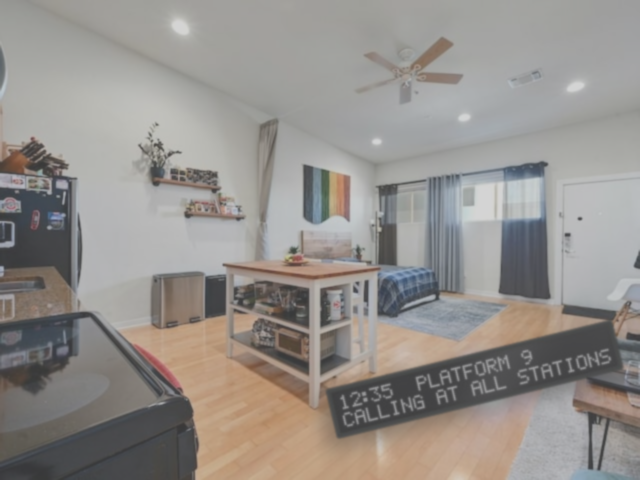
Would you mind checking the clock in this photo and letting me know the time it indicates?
12:35
